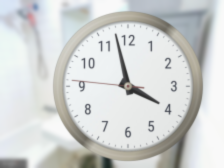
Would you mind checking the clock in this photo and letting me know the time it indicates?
3:57:46
